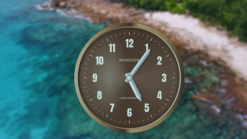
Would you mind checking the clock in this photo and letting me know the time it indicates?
5:06
